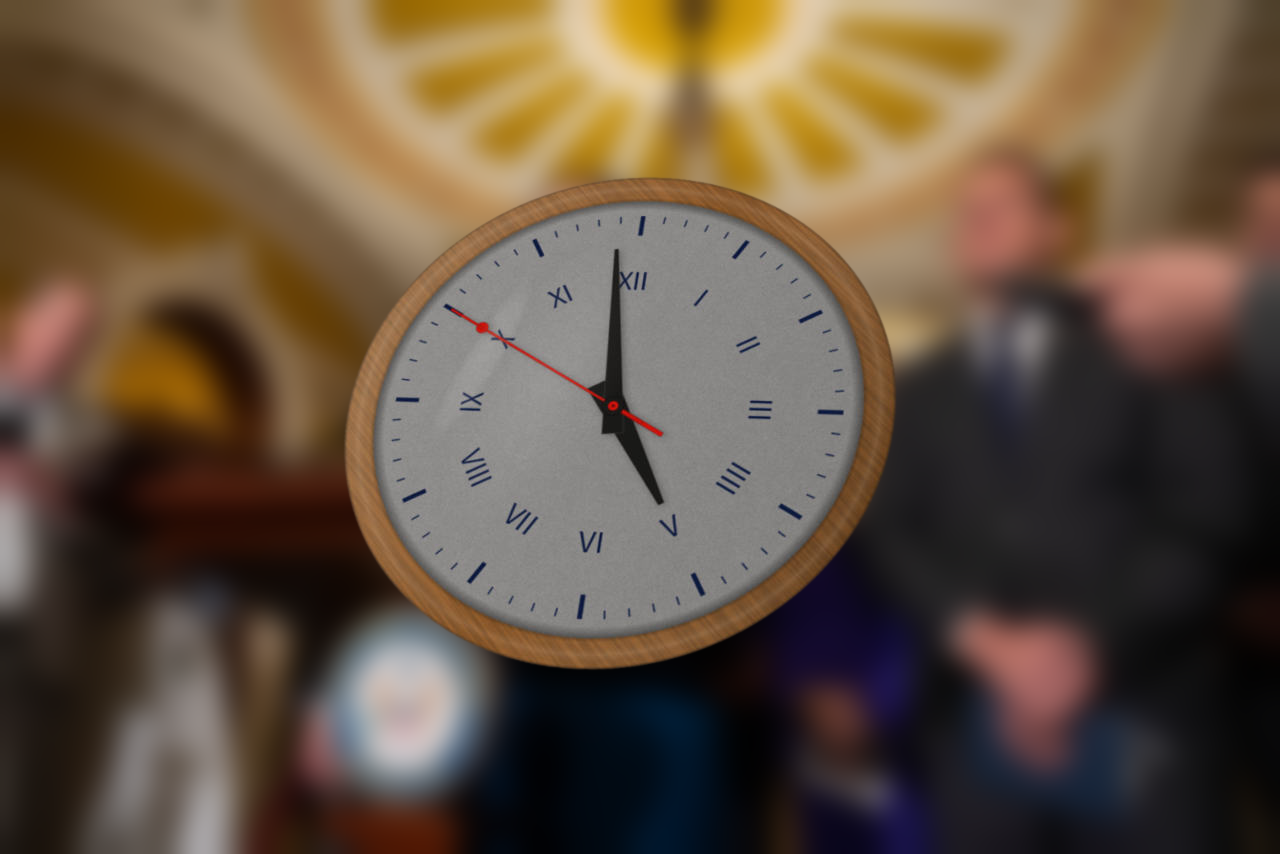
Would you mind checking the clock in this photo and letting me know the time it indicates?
4:58:50
